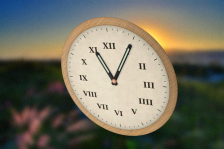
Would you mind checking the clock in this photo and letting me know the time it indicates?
11:05
